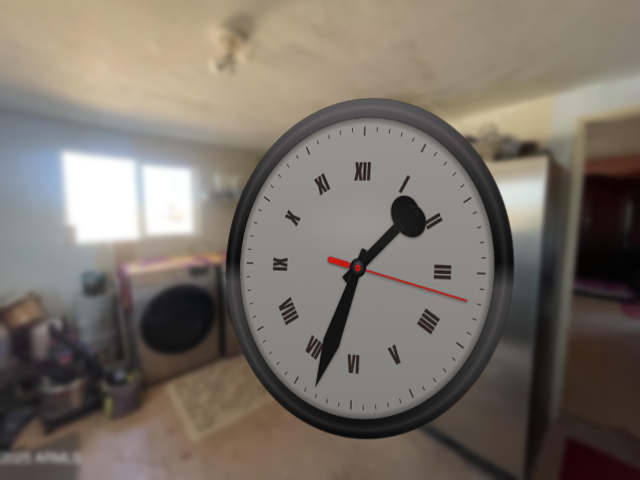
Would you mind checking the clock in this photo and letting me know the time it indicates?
1:33:17
